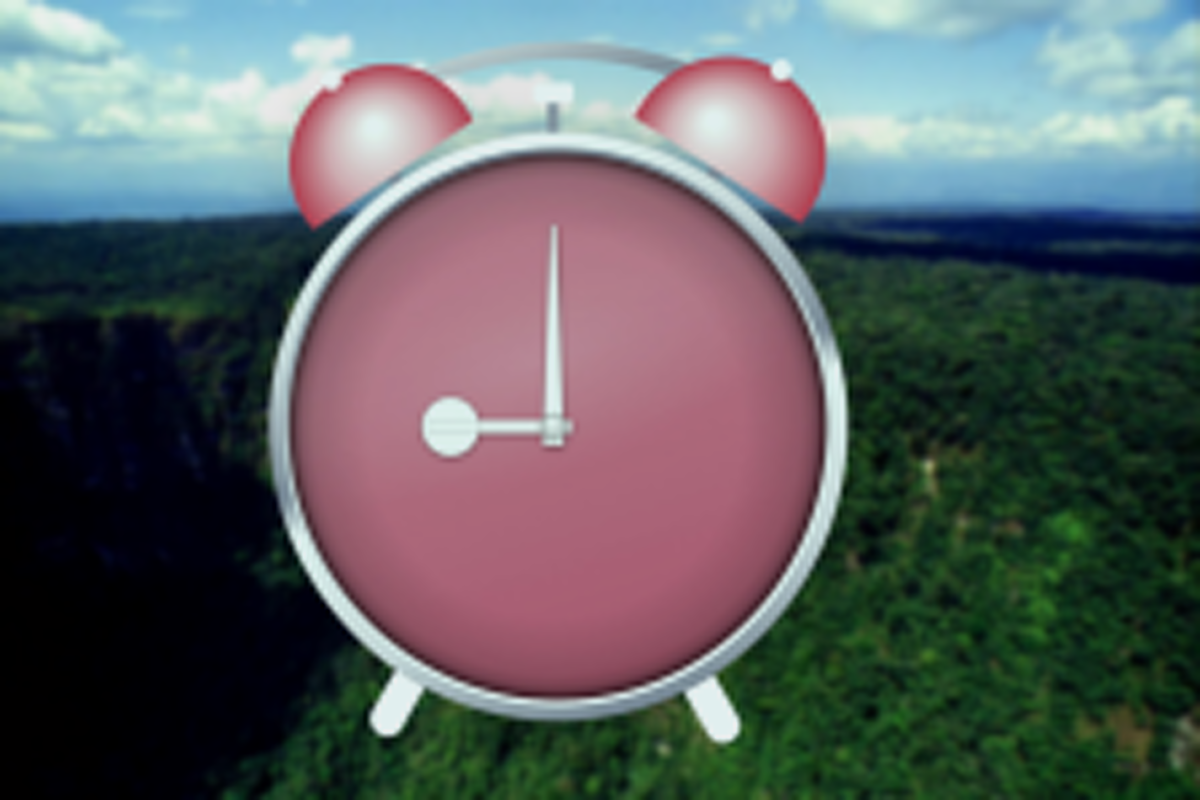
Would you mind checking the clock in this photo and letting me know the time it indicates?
9:00
